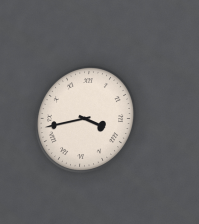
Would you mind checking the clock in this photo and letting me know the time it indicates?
3:43
